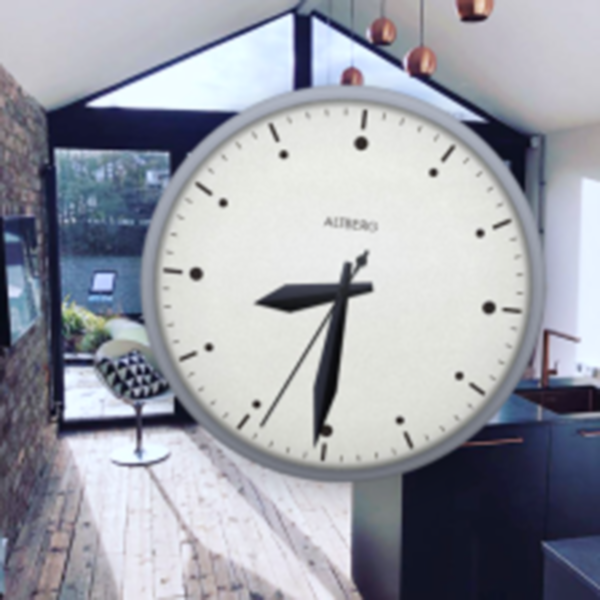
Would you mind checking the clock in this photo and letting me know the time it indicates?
8:30:34
